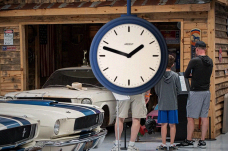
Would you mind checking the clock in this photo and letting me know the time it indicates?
1:48
